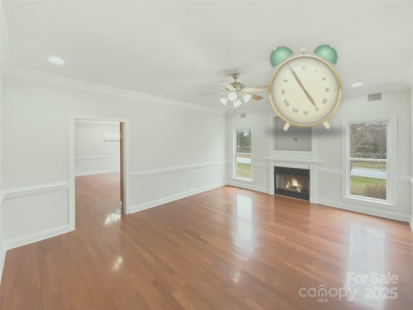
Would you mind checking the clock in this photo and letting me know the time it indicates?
4:55
